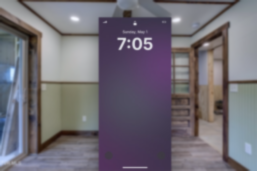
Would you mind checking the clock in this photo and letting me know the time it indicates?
7:05
